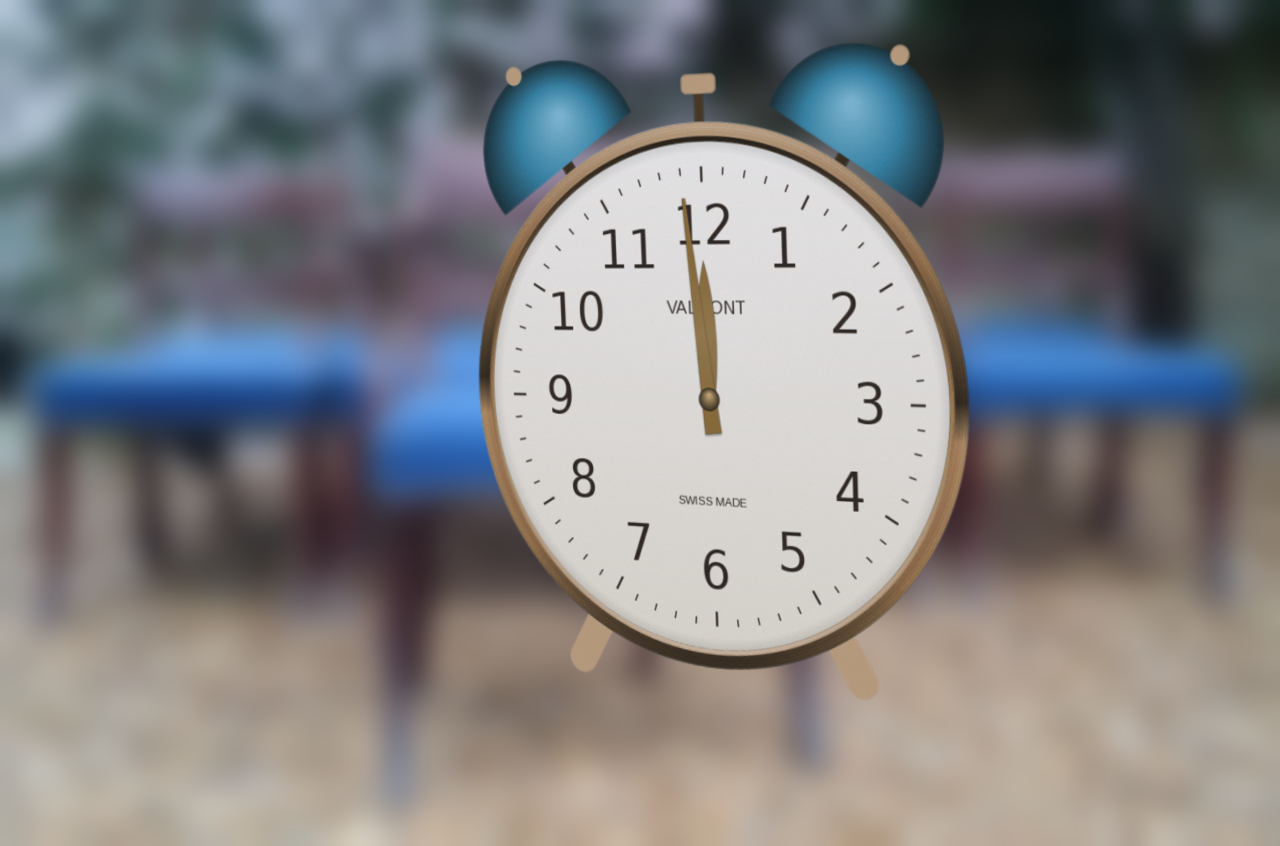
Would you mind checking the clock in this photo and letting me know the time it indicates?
11:59
